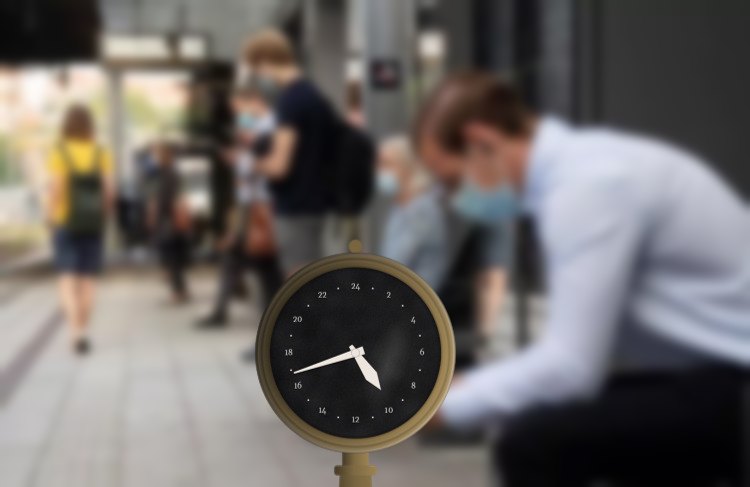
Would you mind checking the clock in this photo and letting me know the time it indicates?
9:42
